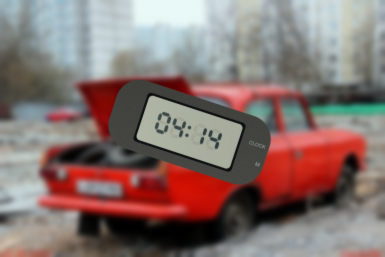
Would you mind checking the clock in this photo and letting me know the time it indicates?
4:14
